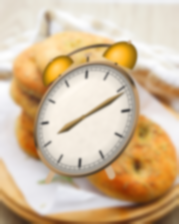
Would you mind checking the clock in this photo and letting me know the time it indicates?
8:11
